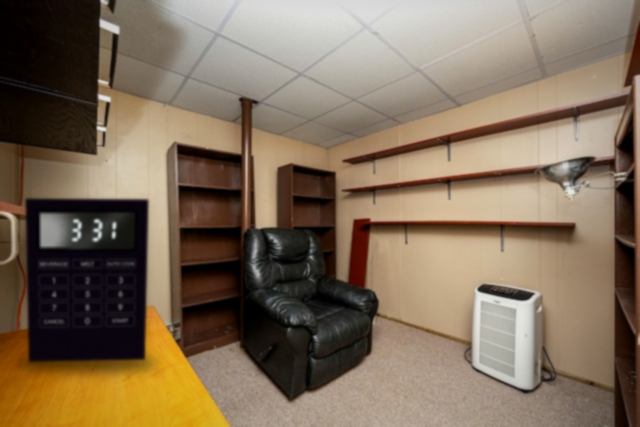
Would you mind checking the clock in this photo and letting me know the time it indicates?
3:31
